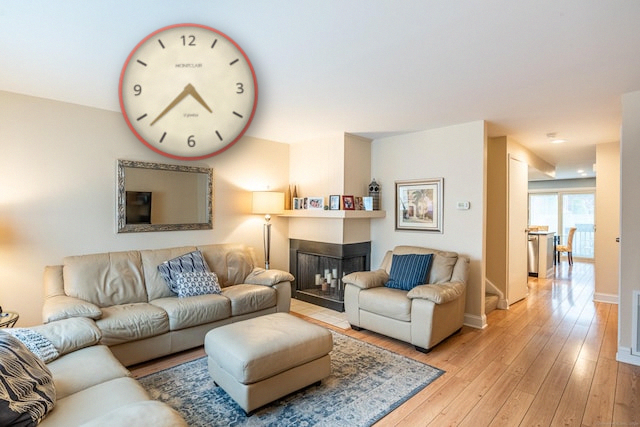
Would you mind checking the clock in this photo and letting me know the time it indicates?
4:38
